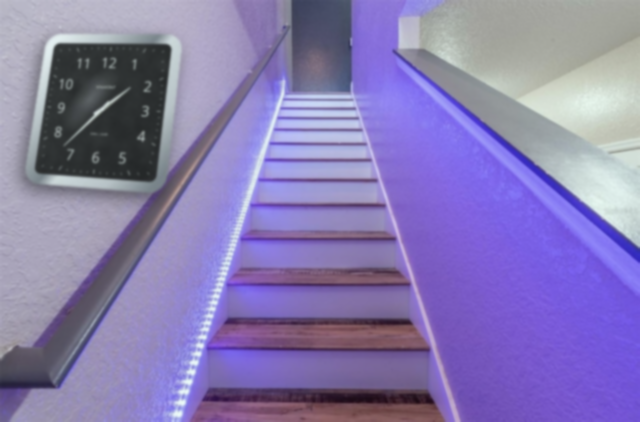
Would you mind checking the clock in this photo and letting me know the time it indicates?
1:37
